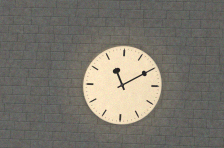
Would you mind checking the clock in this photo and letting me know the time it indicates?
11:10
